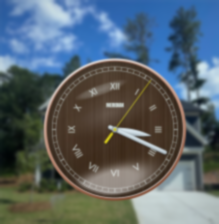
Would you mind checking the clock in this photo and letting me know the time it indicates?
3:19:06
